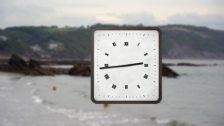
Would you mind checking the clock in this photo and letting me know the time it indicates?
2:44
